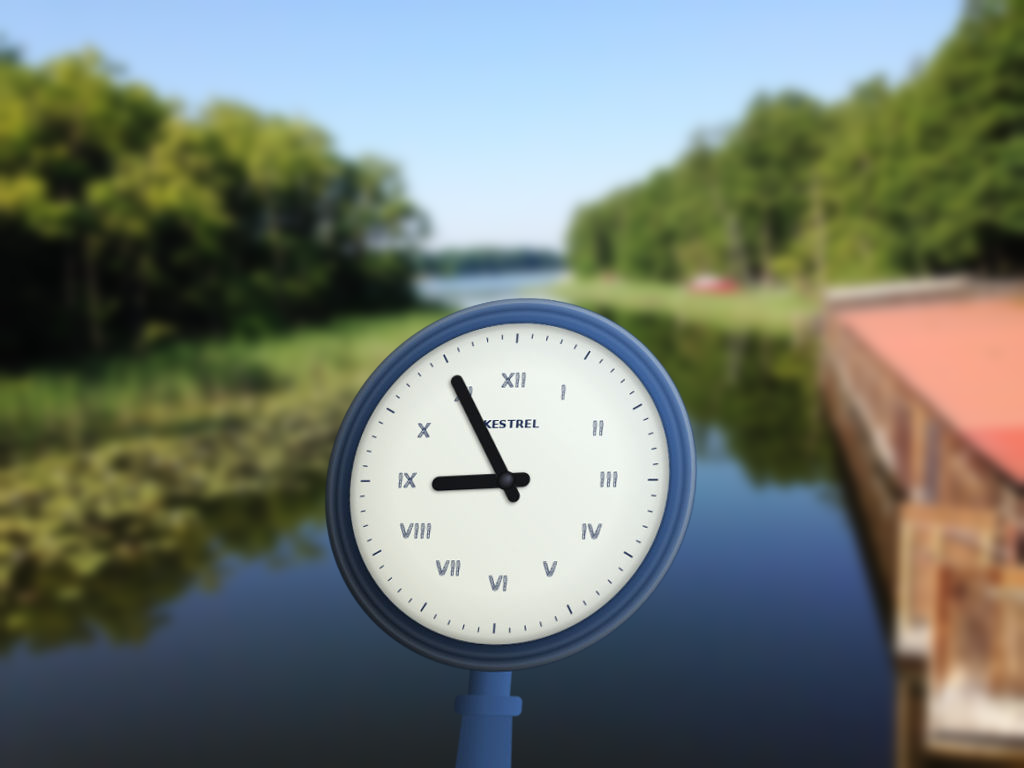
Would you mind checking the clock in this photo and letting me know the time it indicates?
8:55
